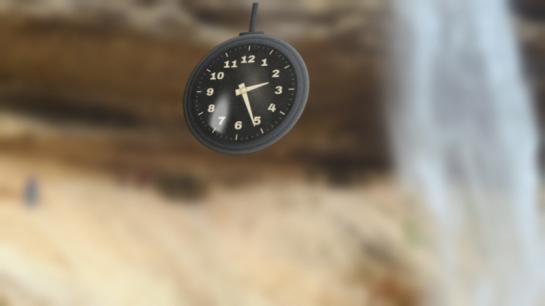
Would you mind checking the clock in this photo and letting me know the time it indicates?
2:26
